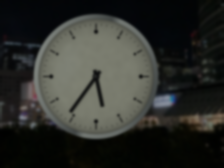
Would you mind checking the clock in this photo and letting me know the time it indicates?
5:36
